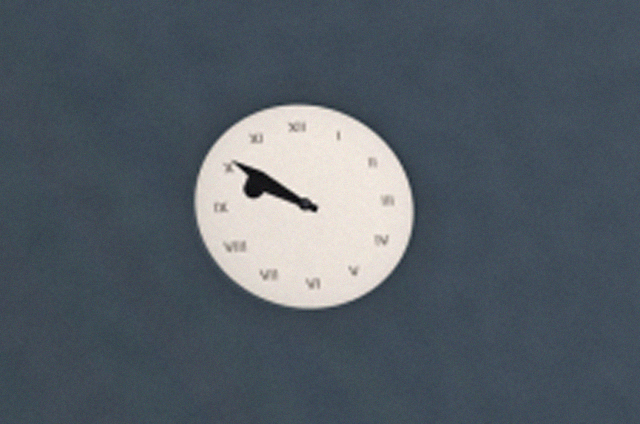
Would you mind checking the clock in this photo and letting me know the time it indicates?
9:51
